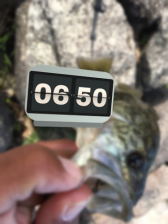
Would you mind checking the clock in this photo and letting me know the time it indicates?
6:50
